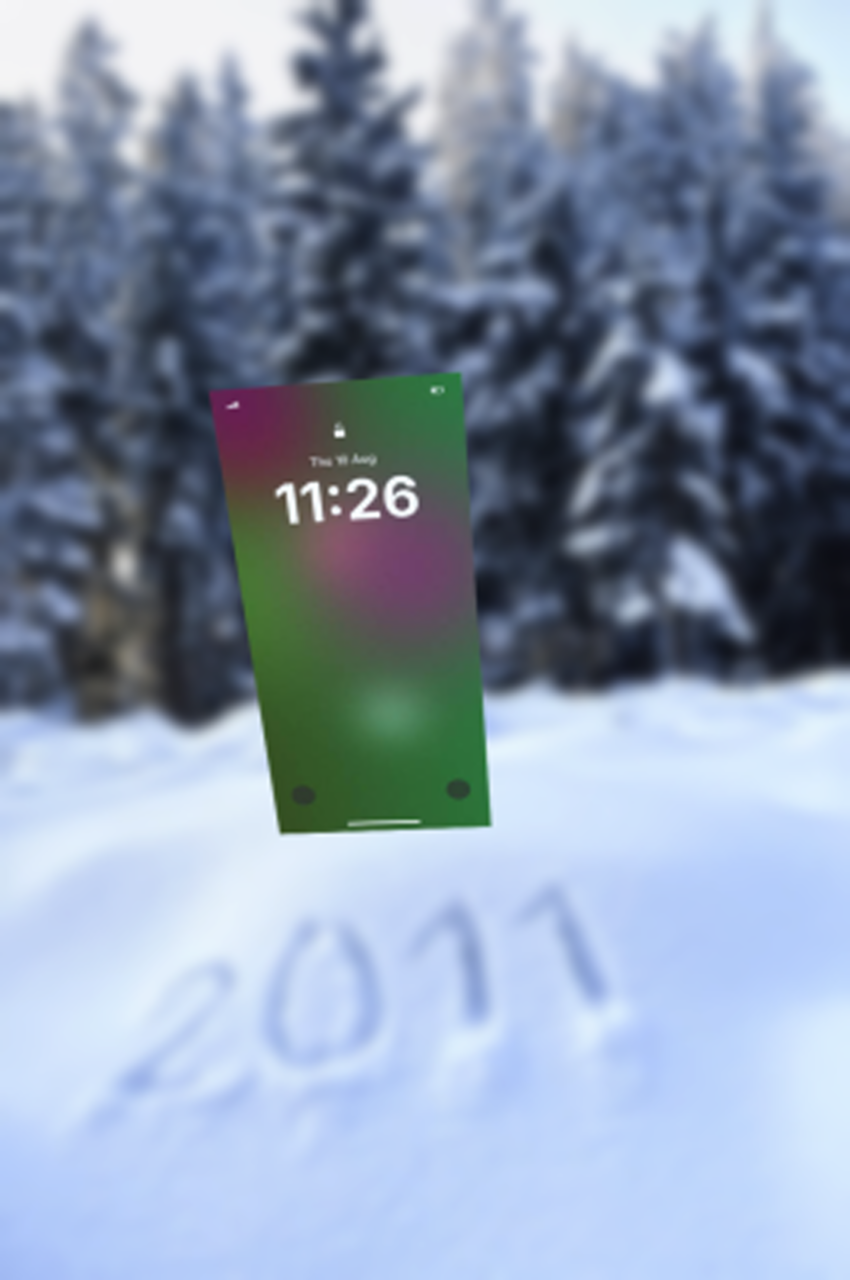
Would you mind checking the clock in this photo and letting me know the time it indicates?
11:26
